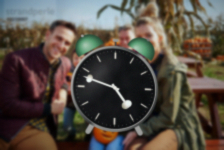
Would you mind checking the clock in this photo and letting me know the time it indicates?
4:48
